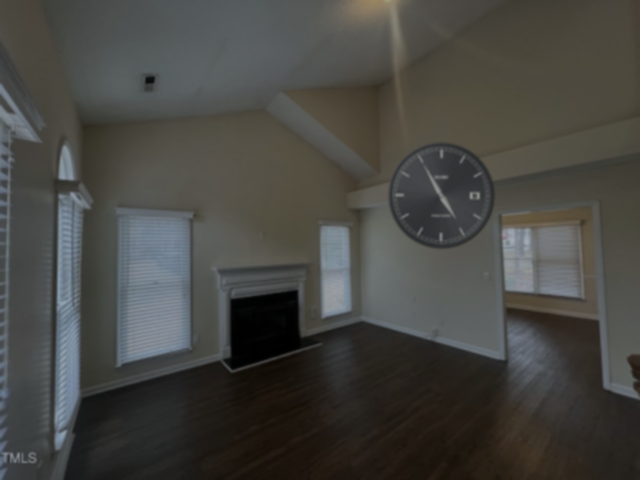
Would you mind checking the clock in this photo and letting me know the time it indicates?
4:55
